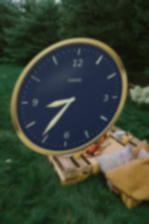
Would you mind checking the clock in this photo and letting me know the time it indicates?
8:36
